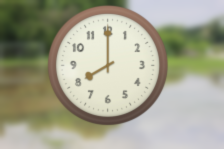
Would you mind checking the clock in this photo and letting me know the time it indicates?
8:00
